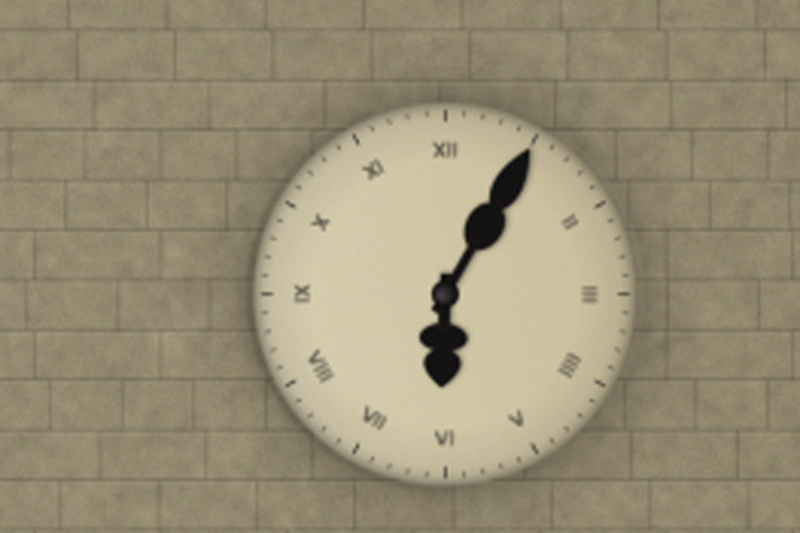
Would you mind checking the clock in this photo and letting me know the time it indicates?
6:05
